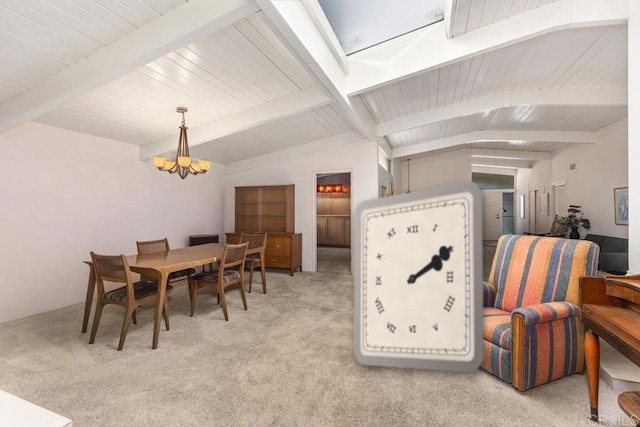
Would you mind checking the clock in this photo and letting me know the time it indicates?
2:10
